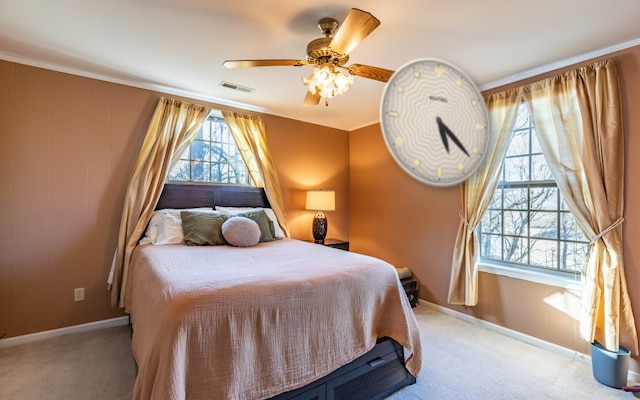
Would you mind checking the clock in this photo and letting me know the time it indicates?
5:22
